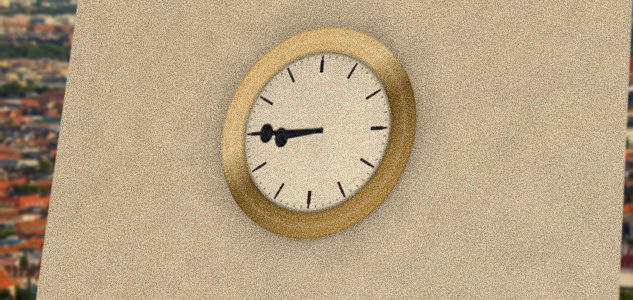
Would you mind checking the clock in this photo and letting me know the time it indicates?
8:45
